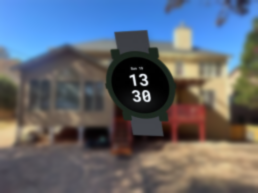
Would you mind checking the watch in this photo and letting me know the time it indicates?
13:30
